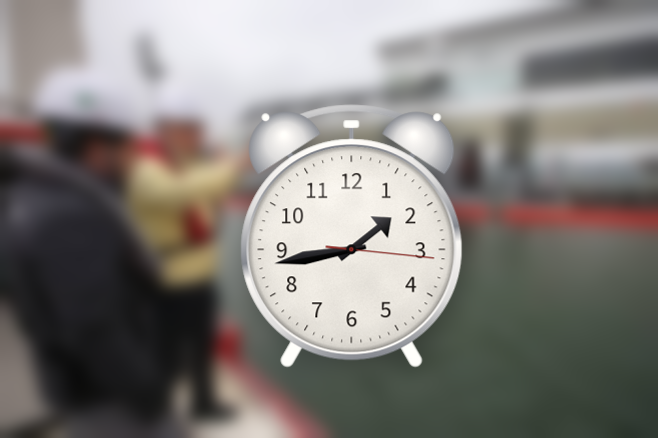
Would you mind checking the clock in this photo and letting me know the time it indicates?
1:43:16
